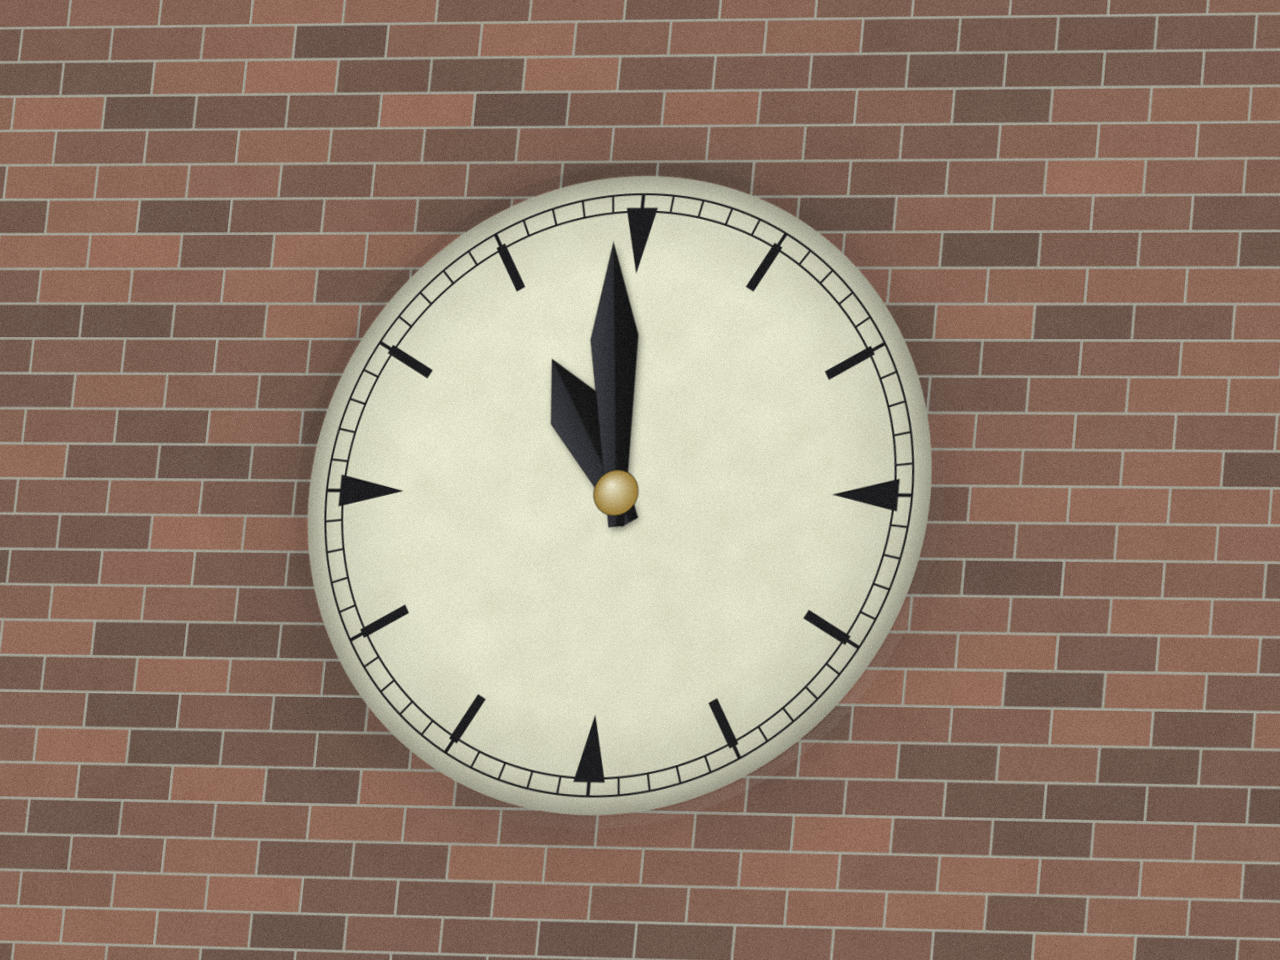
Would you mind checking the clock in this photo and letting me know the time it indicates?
10:59
